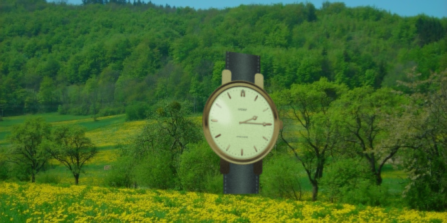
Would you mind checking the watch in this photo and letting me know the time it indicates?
2:15
